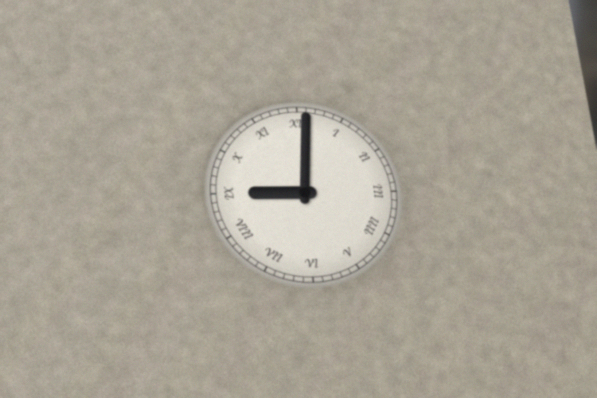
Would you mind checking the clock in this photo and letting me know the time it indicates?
9:01
